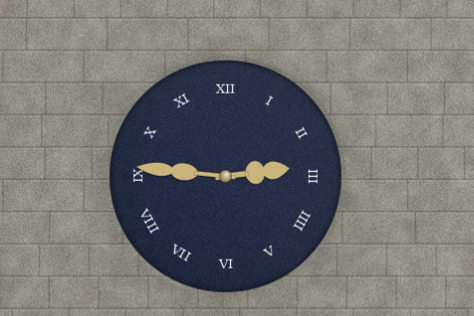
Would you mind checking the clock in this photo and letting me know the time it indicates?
2:46
